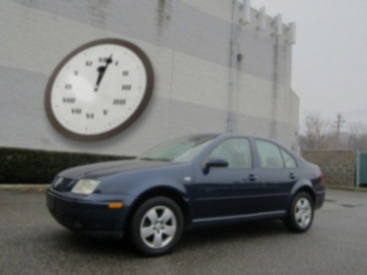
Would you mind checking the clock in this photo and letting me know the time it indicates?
12:02
